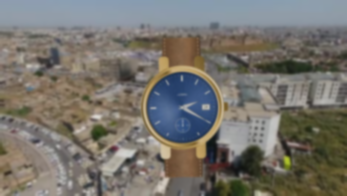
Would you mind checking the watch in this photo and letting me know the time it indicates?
2:20
